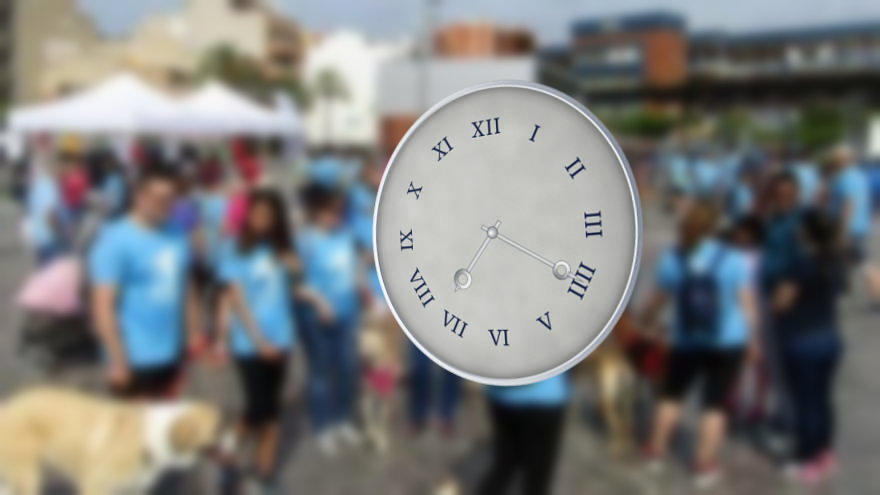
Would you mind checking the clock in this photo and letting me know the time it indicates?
7:20
